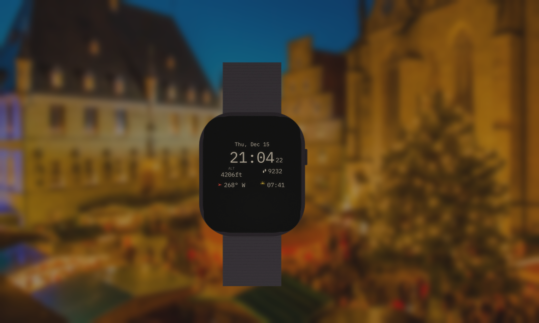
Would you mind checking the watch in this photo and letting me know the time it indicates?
21:04
